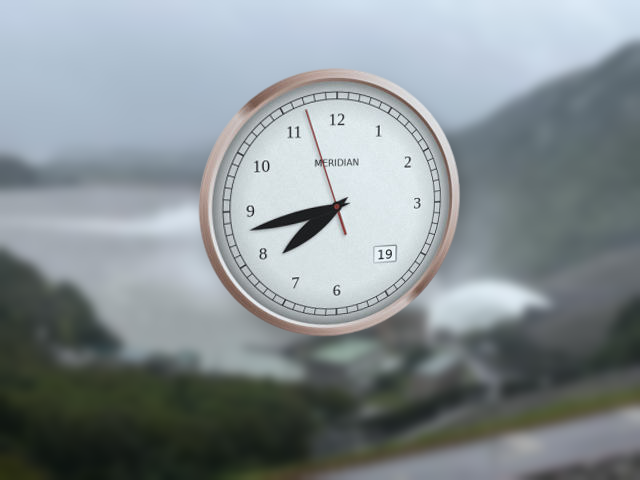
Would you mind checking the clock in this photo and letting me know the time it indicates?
7:42:57
